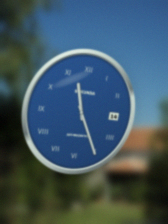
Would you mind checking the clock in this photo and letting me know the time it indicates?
11:25
